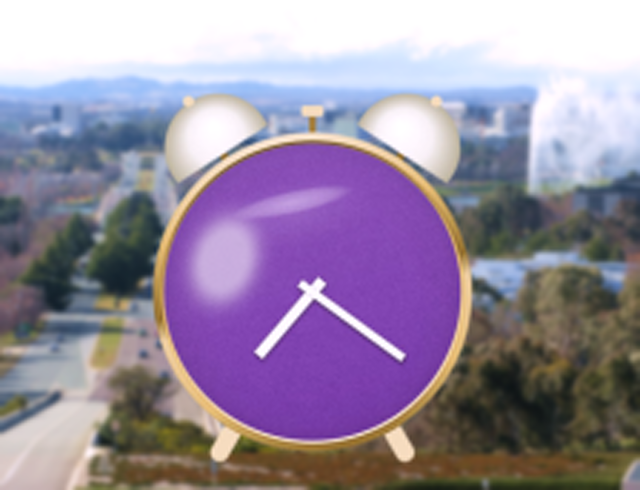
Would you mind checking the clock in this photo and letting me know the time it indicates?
7:21
